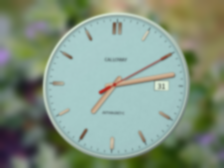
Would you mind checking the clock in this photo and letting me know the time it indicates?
7:13:10
